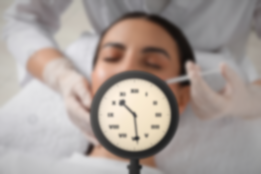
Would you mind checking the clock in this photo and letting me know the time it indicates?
10:29
